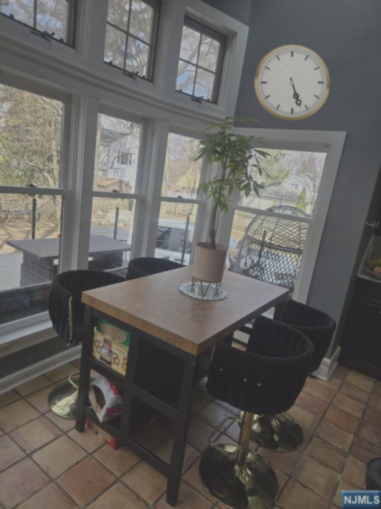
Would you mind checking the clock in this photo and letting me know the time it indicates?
5:27
